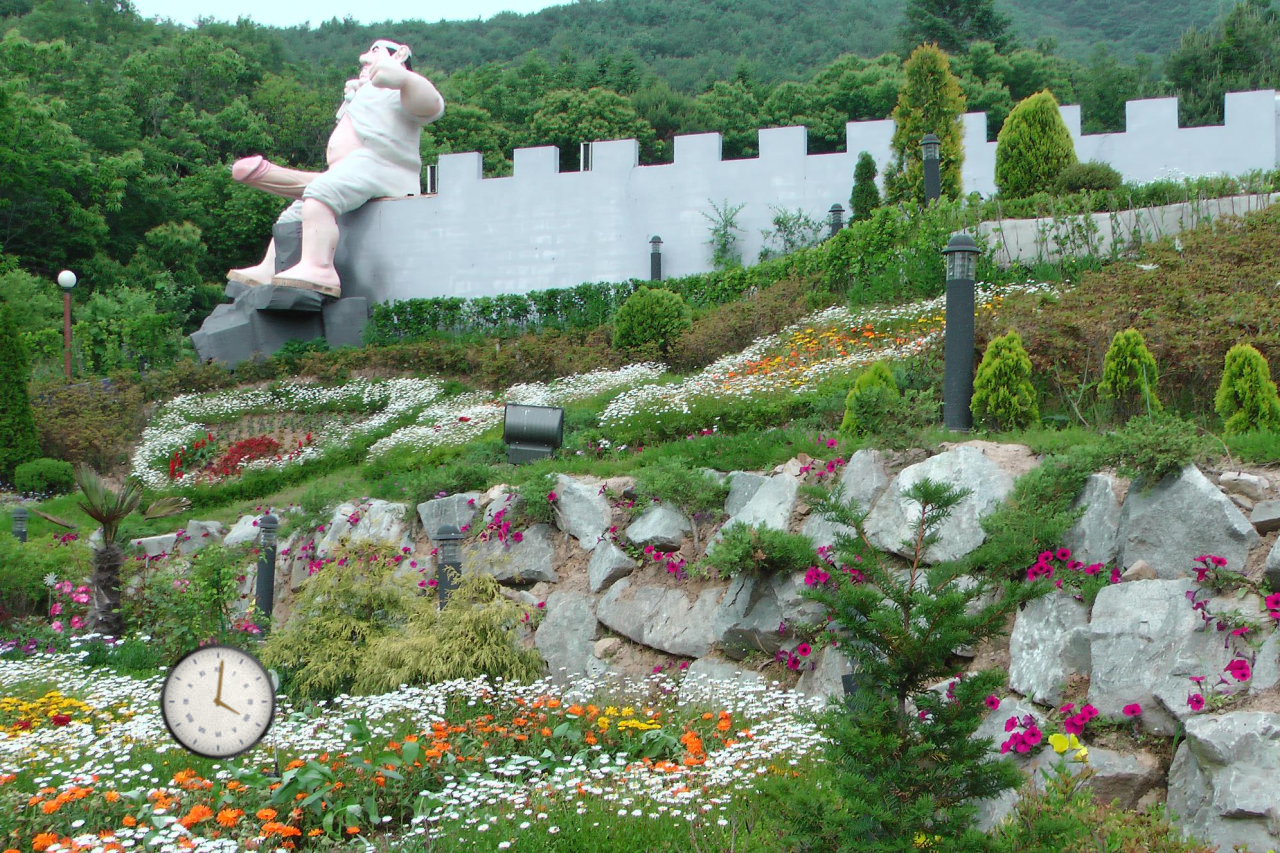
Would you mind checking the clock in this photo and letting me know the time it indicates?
4:01
